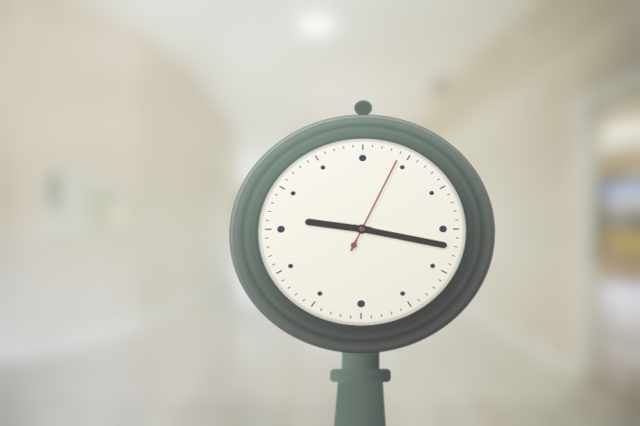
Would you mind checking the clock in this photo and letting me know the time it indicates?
9:17:04
